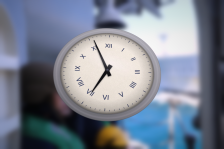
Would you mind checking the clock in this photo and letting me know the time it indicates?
6:56
